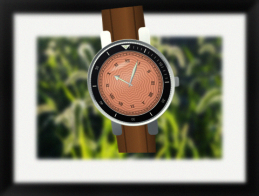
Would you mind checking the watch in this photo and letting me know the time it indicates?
10:04
